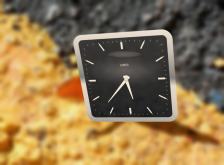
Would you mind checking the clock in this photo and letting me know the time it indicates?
5:37
